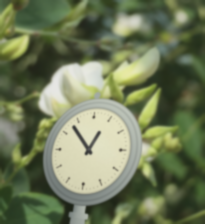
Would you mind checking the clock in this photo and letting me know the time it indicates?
12:53
